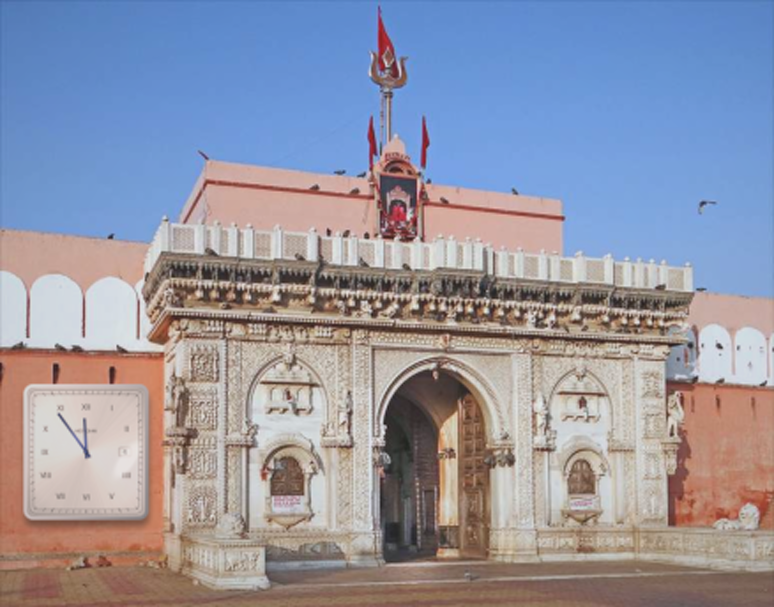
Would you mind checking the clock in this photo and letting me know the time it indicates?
11:54
